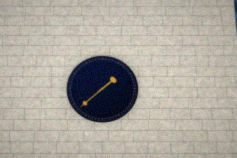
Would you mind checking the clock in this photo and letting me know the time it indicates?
1:38
